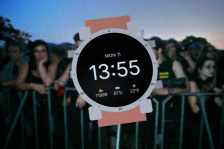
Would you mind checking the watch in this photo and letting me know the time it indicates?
13:55
